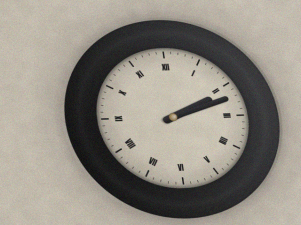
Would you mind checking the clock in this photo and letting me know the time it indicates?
2:12
